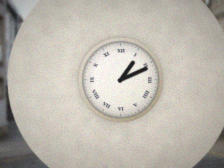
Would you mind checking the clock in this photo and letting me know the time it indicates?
1:11
